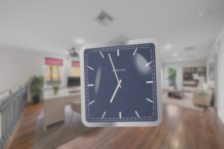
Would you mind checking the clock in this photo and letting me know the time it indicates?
6:57
